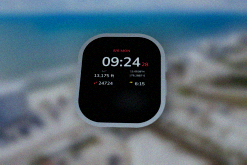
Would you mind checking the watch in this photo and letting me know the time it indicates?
9:24
